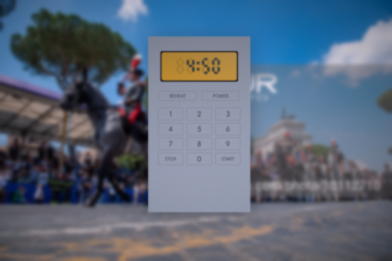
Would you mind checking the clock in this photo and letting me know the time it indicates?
4:50
